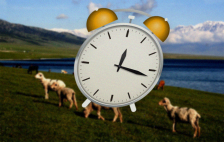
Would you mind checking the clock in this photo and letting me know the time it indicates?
12:17
